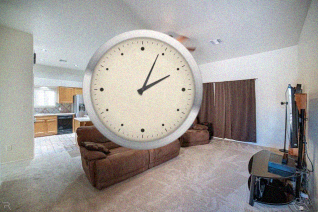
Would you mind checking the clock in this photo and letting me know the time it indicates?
2:04
